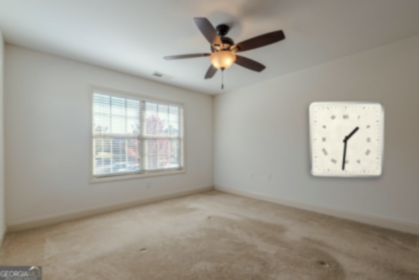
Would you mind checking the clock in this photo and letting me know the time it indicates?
1:31
